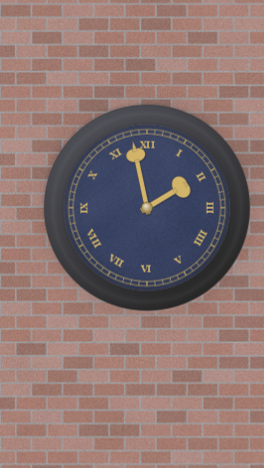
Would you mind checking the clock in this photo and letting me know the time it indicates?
1:58
